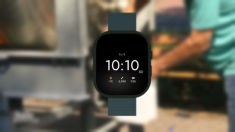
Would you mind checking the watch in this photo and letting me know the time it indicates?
10:10
